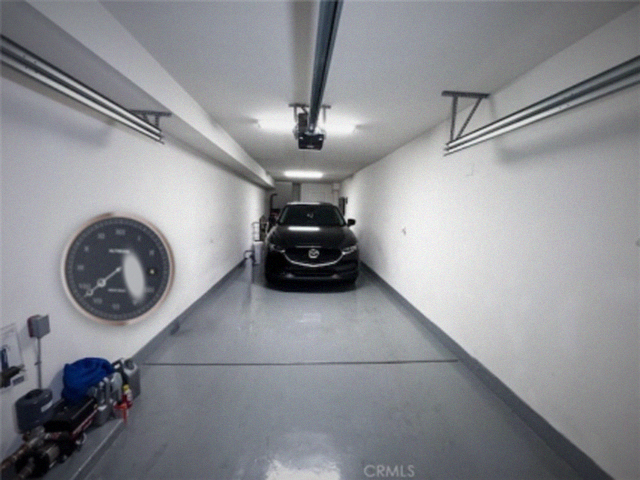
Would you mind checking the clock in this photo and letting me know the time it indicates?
7:38
